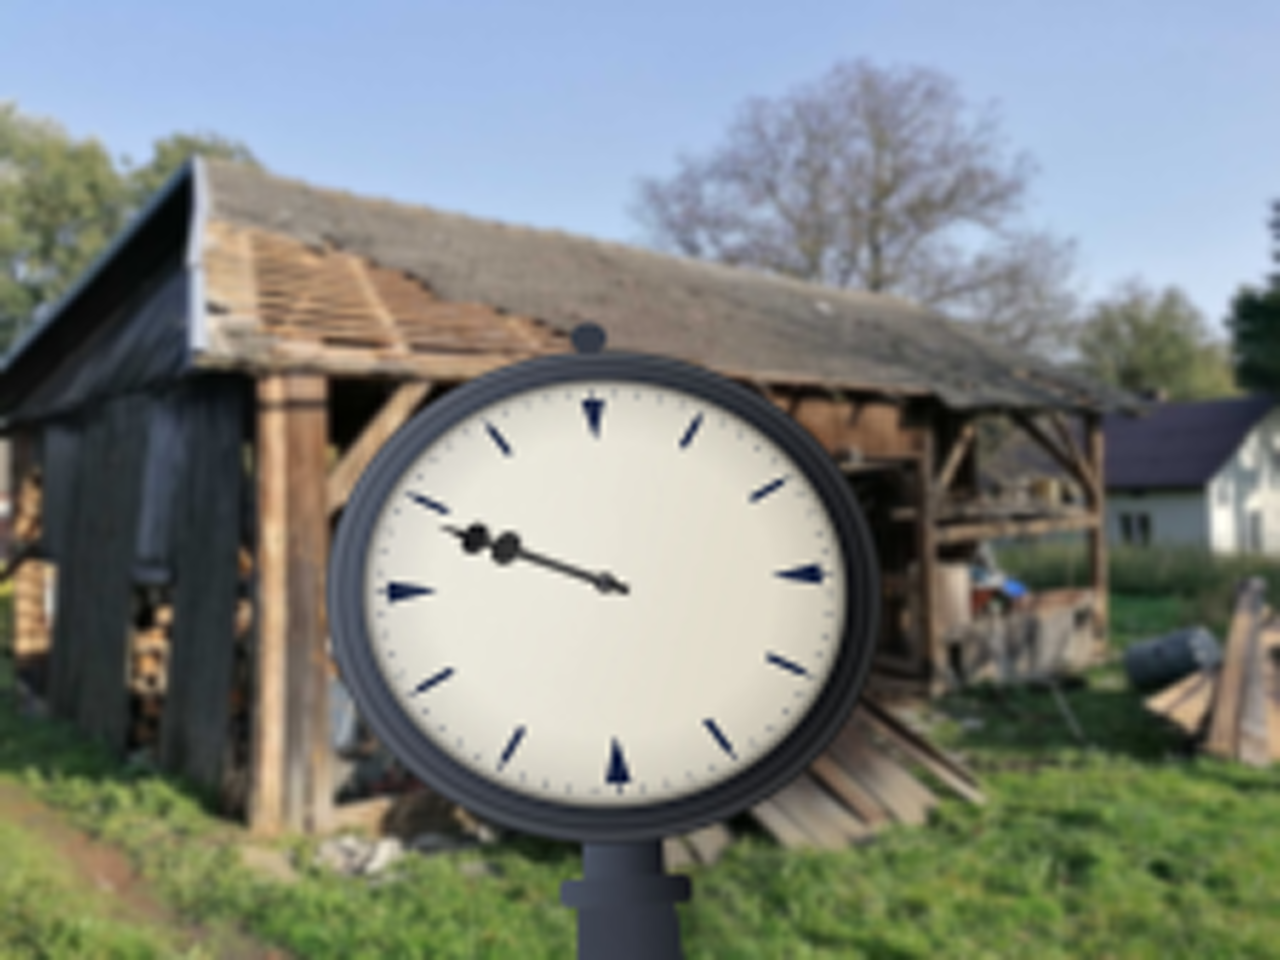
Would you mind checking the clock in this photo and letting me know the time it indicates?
9:49
